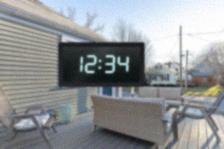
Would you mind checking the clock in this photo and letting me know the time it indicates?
12:34
